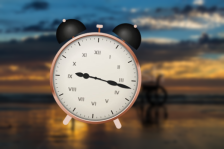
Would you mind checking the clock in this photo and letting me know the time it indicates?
9:17
